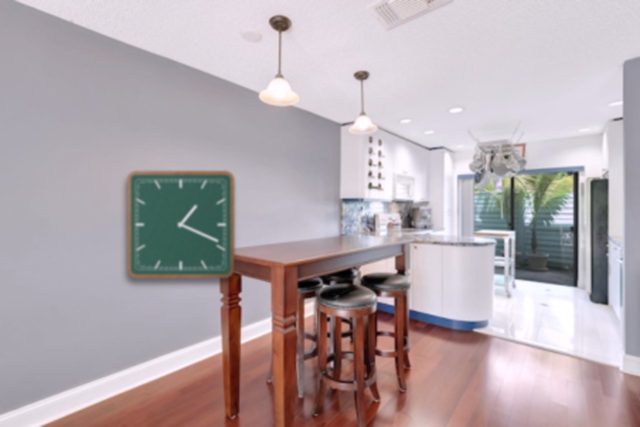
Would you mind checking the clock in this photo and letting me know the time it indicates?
1:19
